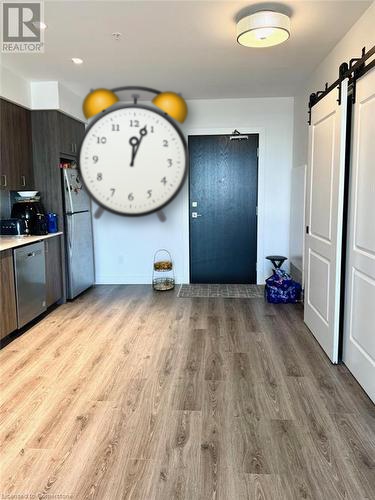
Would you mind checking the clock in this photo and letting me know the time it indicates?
12:03
